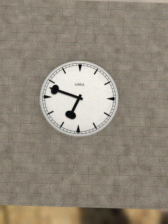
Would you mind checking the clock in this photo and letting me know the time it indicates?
6:48
